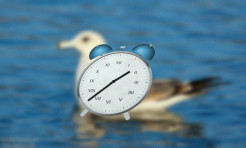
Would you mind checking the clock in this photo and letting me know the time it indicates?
1:37
